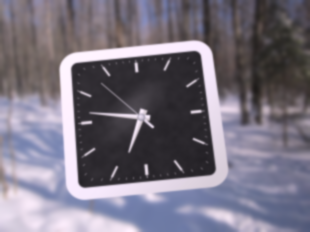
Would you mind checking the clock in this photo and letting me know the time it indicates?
6:46:53
